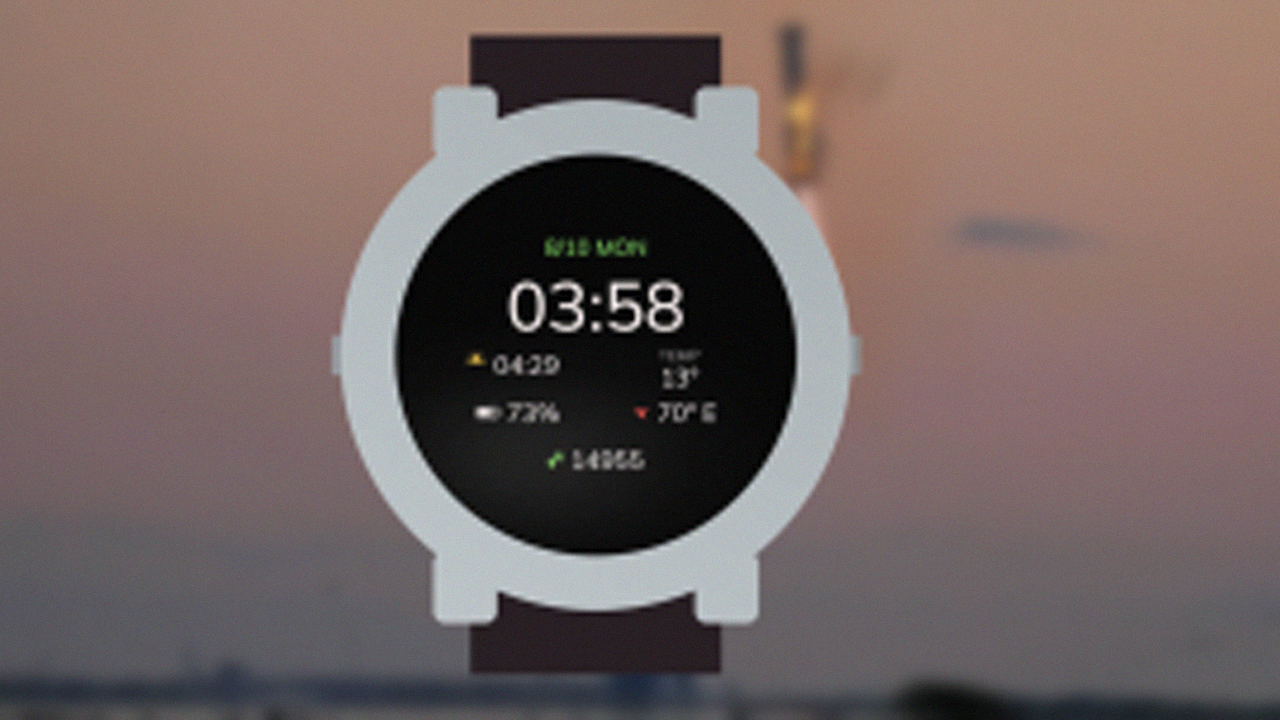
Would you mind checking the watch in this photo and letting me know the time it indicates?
3:58
